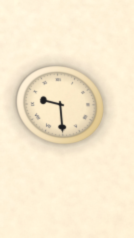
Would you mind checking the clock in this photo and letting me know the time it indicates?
9:30
